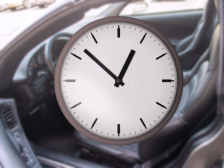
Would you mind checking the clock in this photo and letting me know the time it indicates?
12:52
